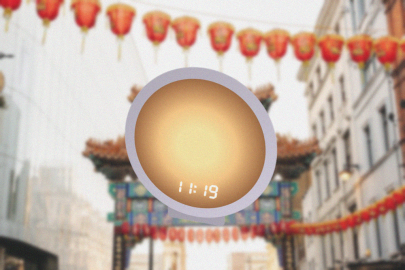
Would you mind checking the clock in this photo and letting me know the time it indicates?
11:19
